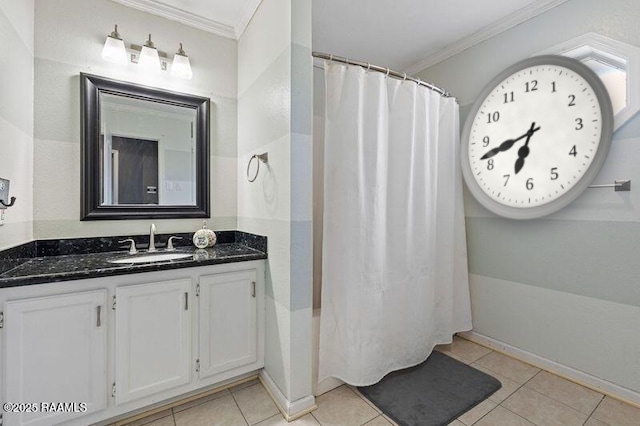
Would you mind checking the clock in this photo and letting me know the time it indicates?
6:42
